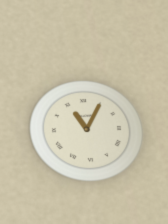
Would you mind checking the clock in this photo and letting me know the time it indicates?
11:05
